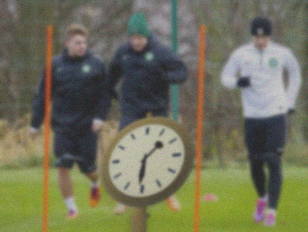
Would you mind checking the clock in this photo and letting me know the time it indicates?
1:31
